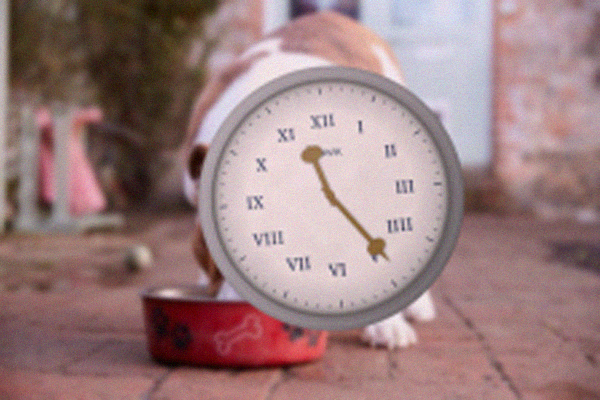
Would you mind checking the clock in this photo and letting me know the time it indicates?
11:24
